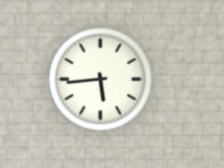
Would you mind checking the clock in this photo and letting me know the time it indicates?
5:44
